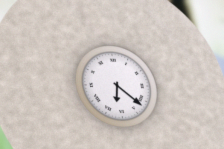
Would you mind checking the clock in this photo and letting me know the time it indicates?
6:22
